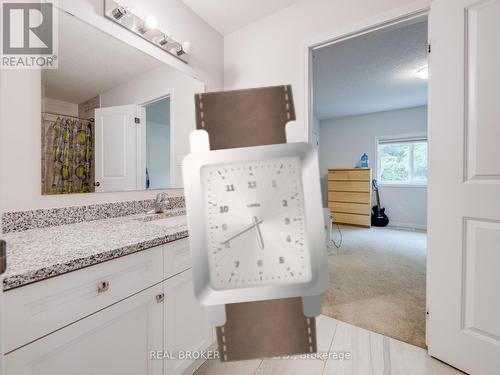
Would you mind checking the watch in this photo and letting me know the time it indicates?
5:41
